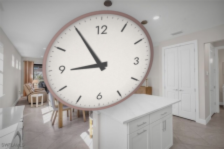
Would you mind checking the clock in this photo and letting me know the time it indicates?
8:55
